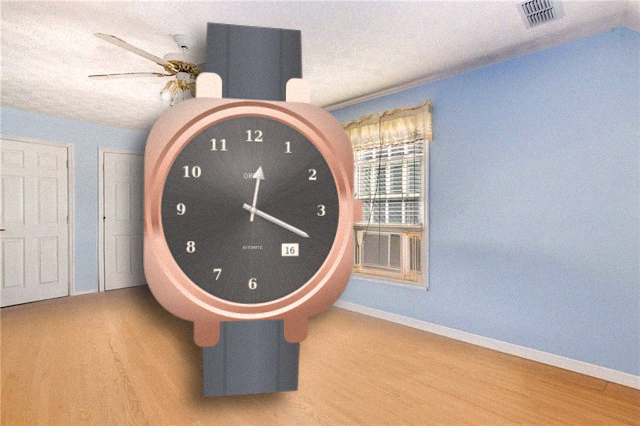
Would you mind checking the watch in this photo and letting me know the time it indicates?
12:19
